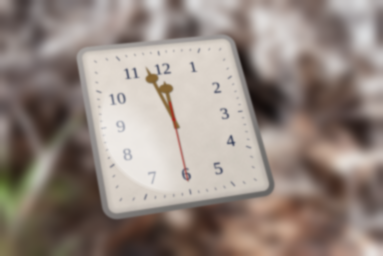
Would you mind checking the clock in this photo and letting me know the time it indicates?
11:57:30
